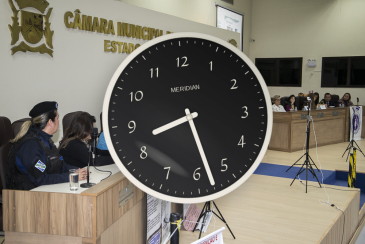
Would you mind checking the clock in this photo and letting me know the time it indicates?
8:28
